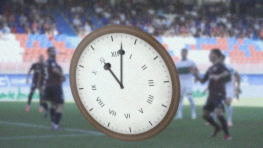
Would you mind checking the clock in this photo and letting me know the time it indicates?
11:02
